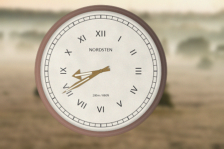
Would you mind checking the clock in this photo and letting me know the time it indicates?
8:40
